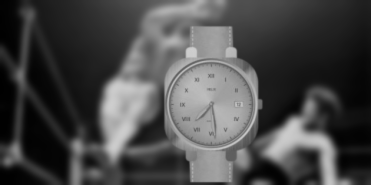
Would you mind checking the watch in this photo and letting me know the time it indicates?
7:29
